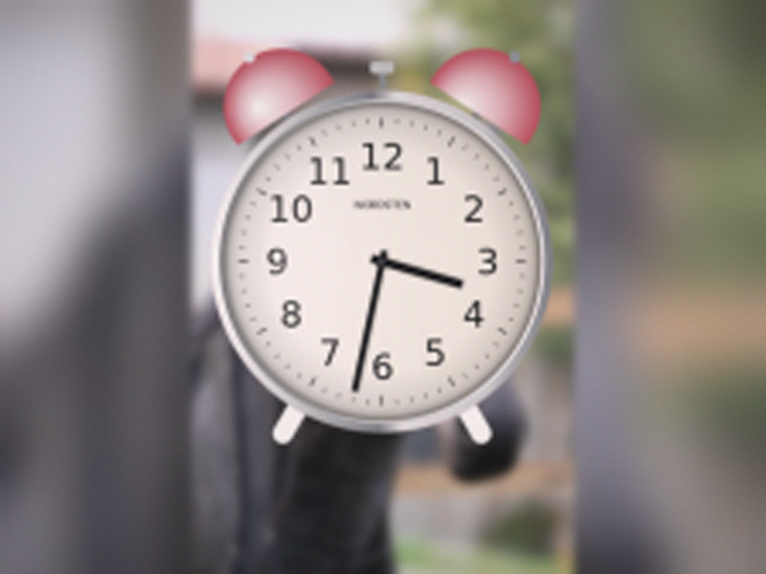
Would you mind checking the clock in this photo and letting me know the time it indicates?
3:32
